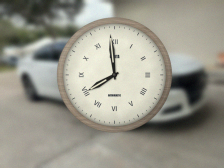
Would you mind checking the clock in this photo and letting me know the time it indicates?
7:59
